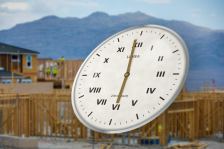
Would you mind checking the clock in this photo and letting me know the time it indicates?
5:59
